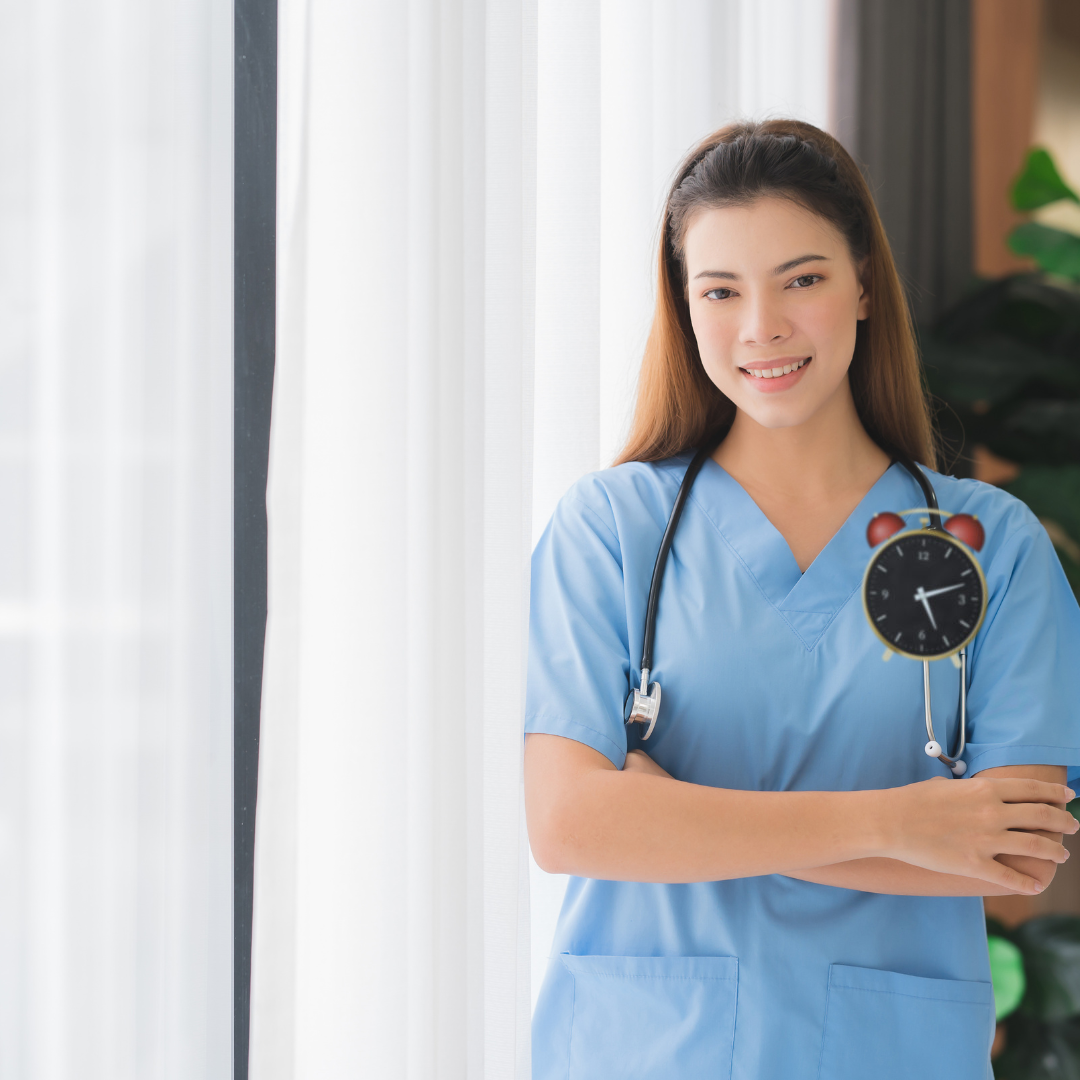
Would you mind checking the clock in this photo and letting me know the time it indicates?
5:12
